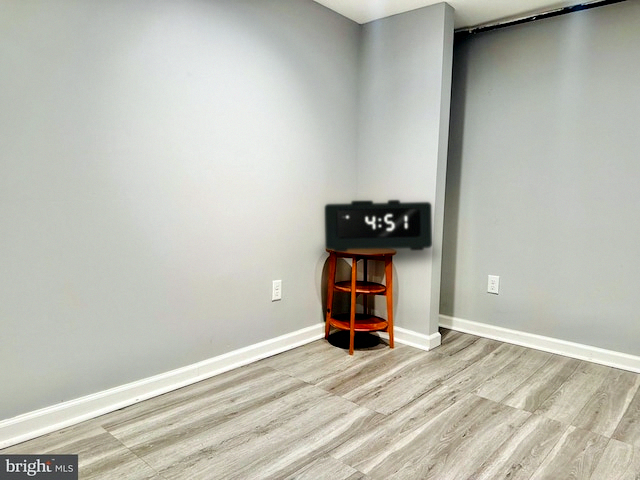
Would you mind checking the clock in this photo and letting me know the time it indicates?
4:51
